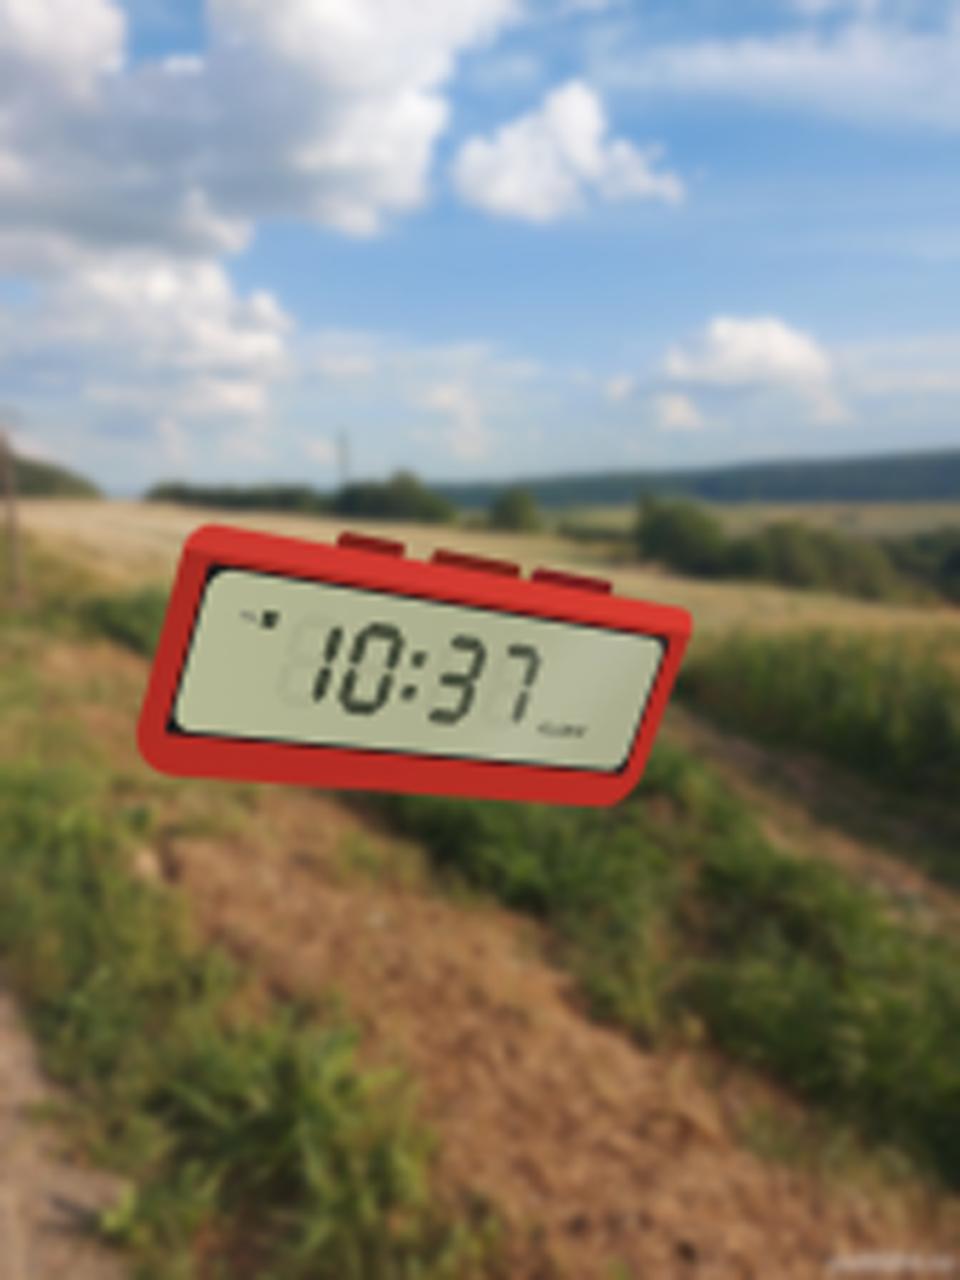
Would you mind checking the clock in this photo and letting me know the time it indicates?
10:37
